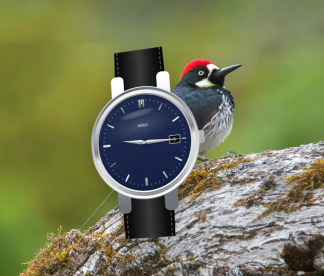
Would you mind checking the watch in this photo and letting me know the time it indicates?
9:15
